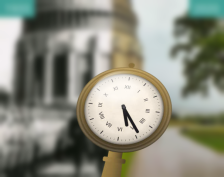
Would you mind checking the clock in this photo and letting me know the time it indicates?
5:24
